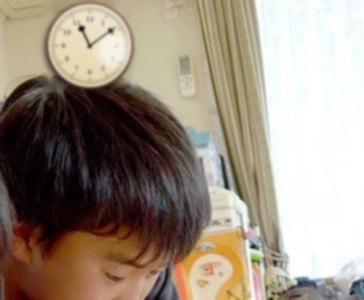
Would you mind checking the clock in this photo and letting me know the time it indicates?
11:09
